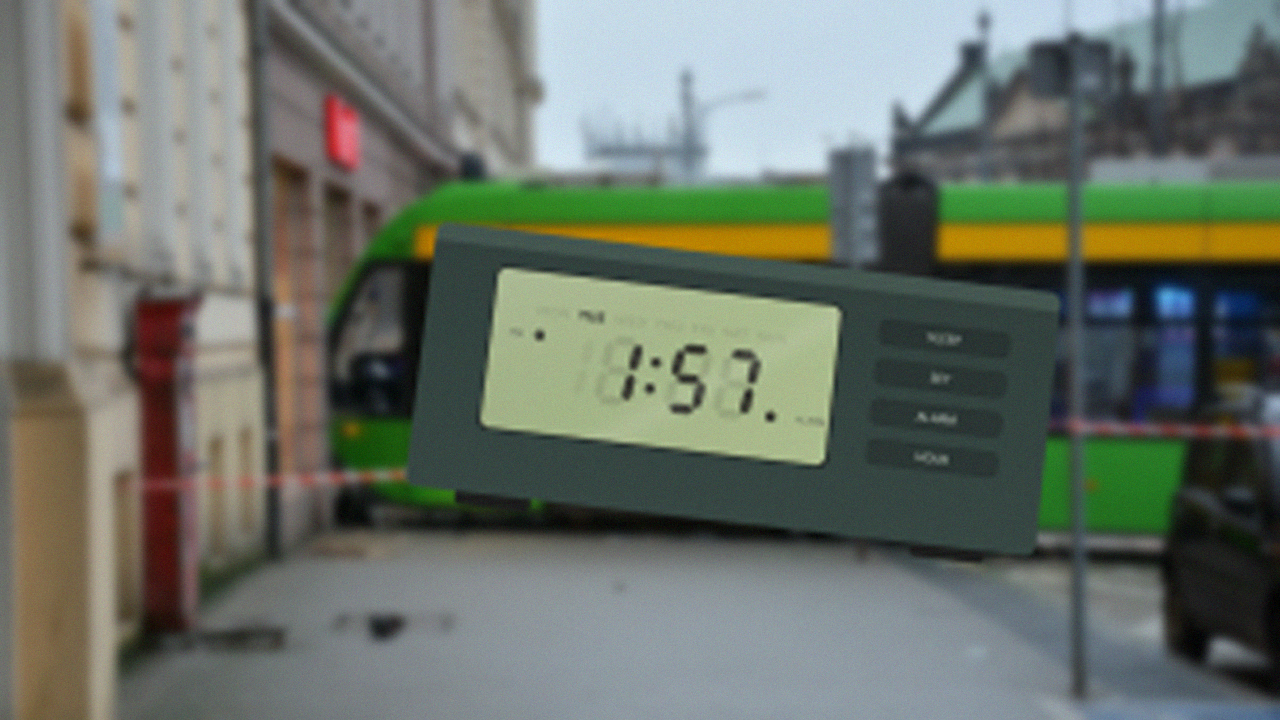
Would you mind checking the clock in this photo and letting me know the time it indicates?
1:57
